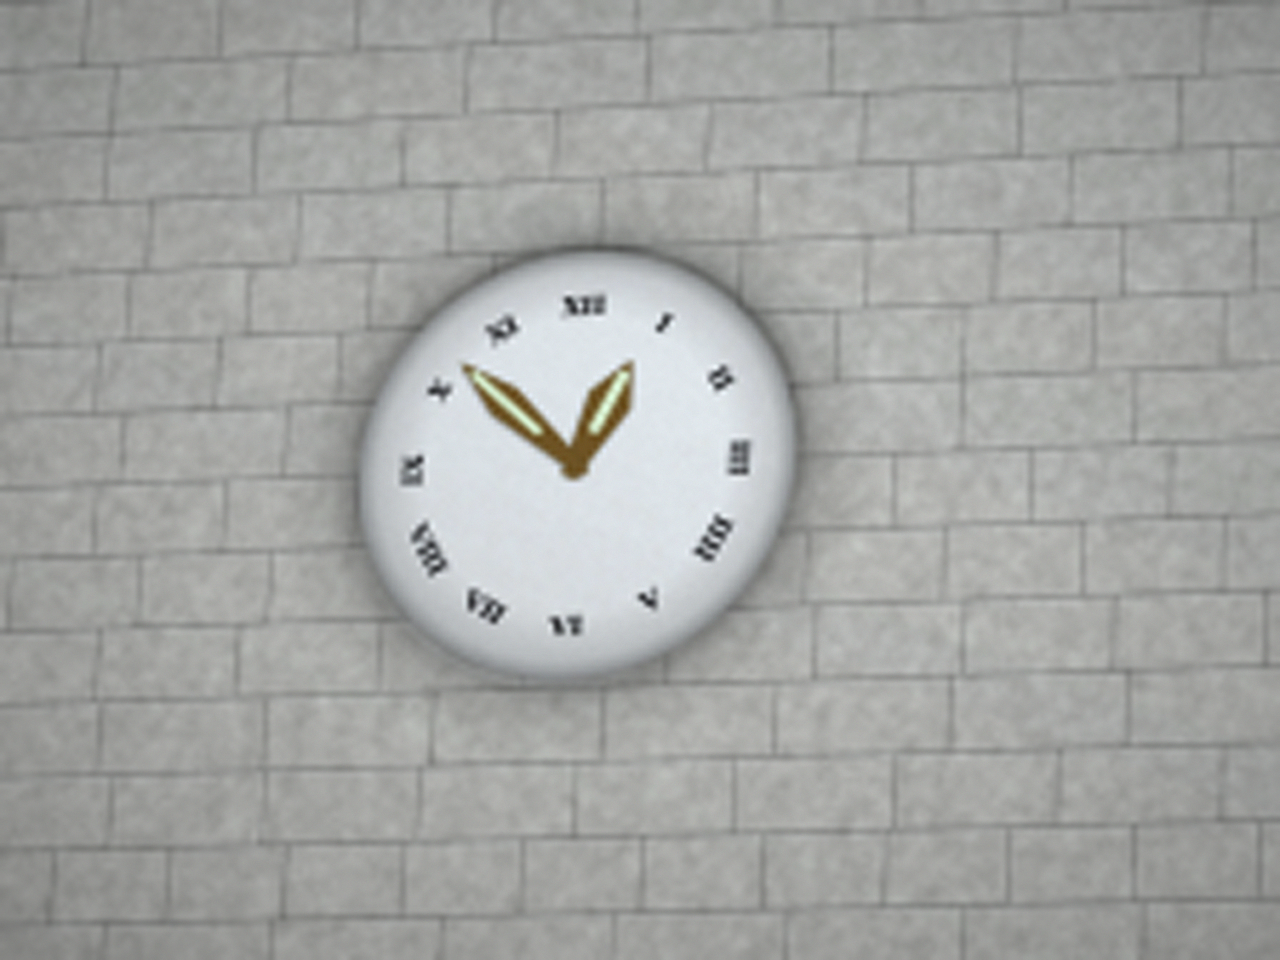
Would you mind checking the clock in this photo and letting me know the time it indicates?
12:52
